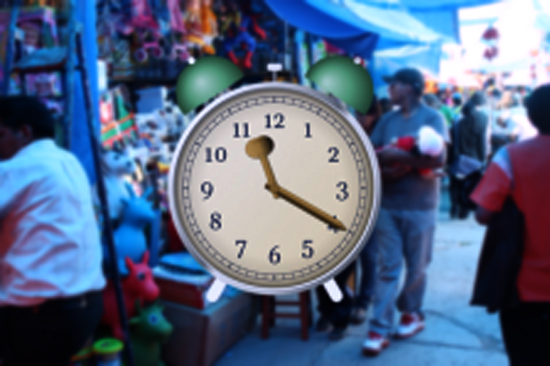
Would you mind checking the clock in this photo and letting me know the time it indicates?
11:20
